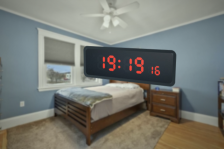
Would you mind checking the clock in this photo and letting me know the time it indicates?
19:19:16
